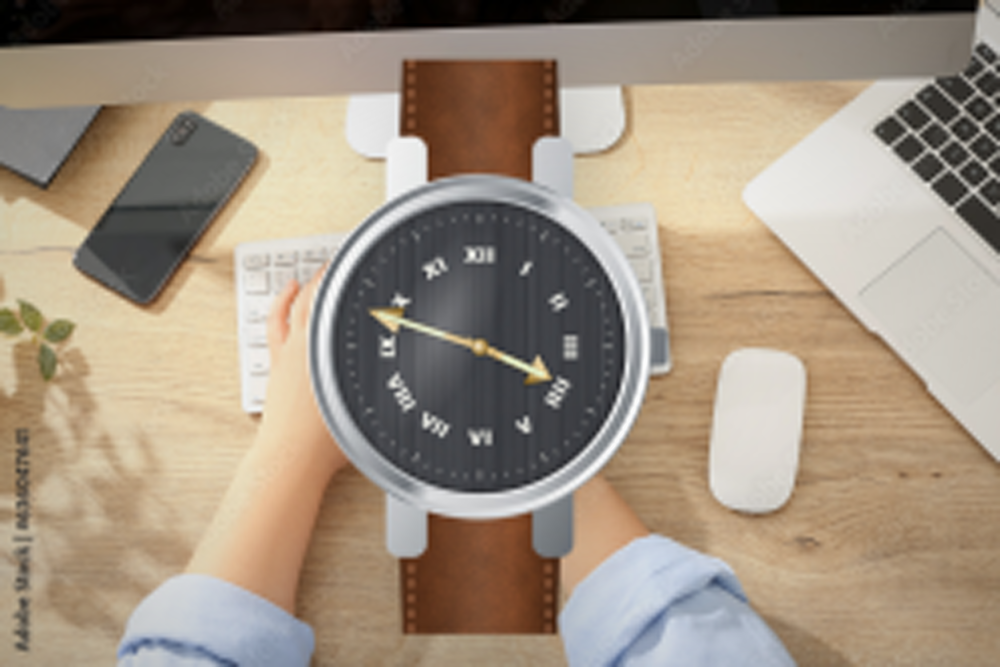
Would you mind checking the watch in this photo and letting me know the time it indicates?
3:48
